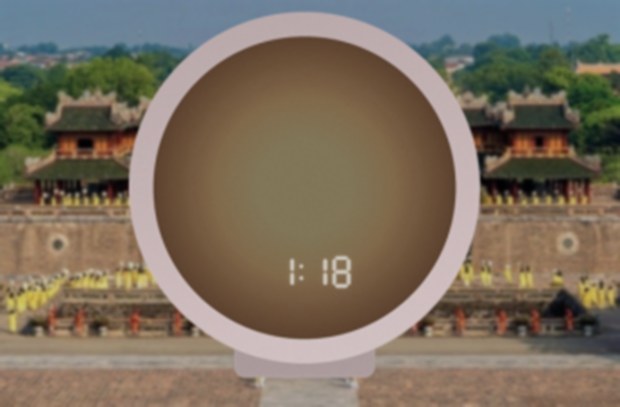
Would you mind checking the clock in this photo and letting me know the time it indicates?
1:18
